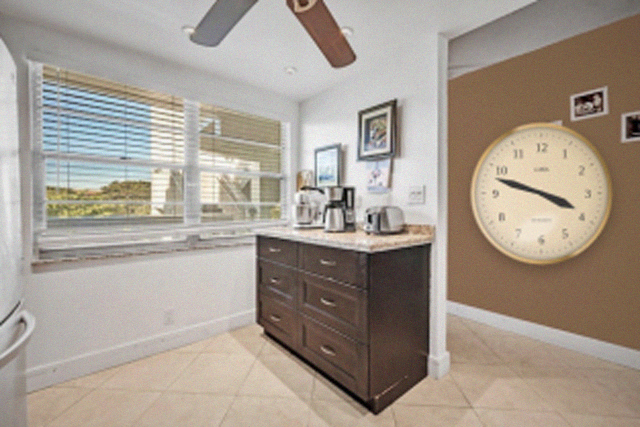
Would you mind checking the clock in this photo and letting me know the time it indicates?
3:48
